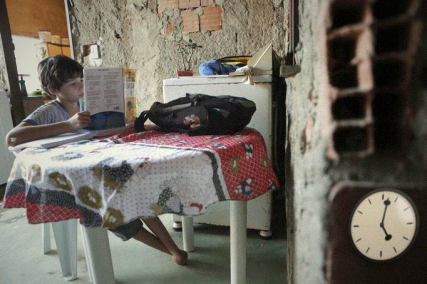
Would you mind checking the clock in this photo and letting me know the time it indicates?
5:02
